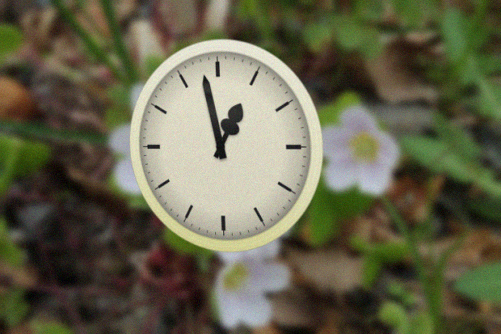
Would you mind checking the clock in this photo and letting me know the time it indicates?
12:58
